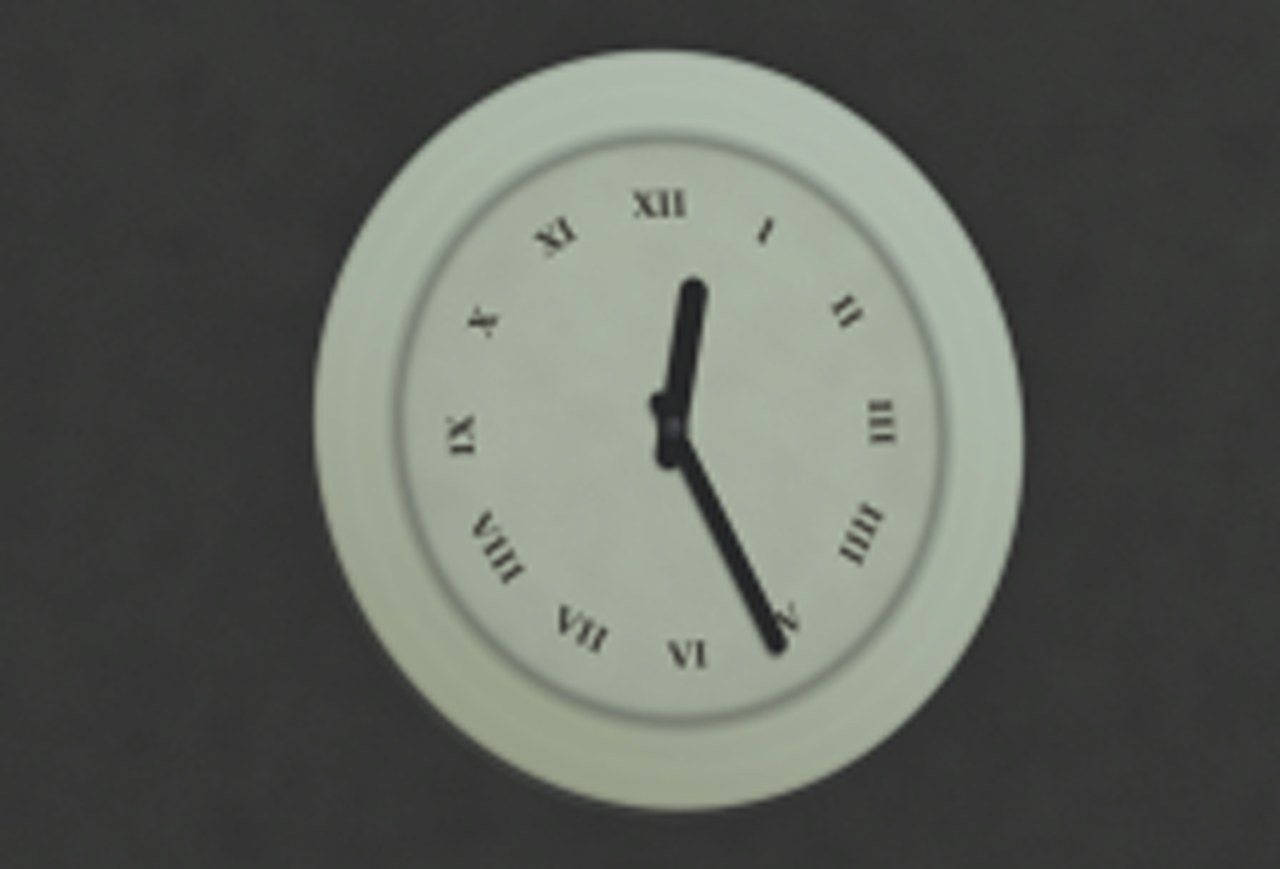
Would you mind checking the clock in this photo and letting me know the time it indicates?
12:26
